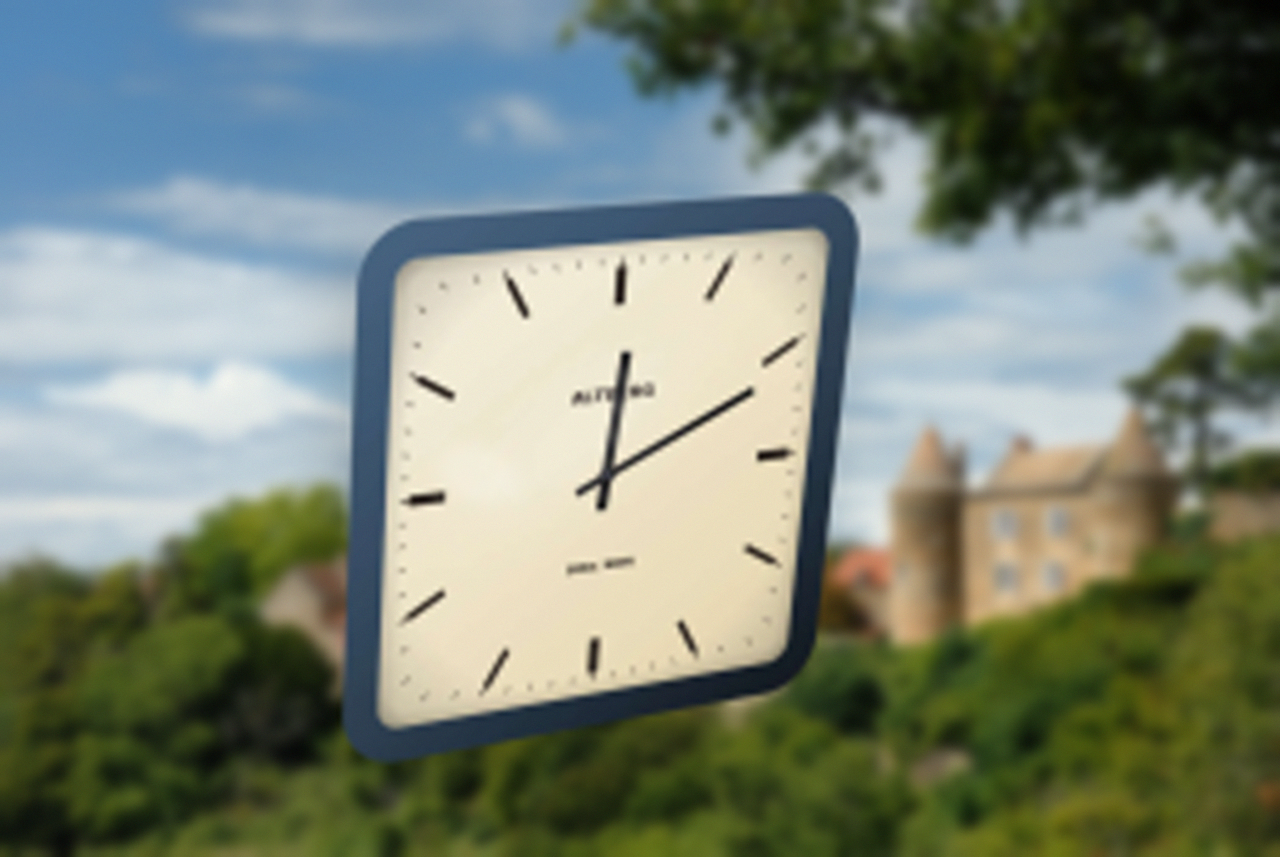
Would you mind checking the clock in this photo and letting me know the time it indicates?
12:11
